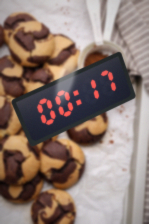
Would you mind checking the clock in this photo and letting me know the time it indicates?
0:17
